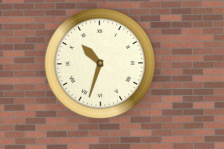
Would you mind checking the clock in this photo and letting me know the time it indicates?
10:33
